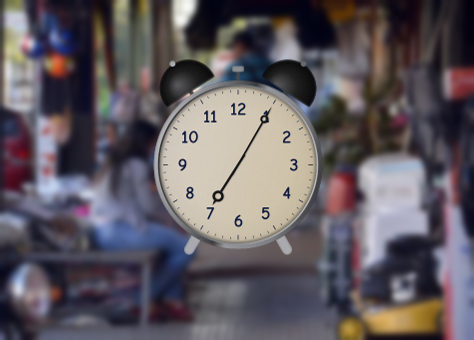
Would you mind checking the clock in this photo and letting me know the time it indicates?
7:05
